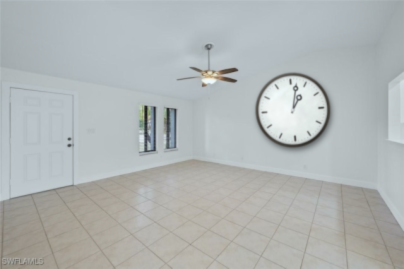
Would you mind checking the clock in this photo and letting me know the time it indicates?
1:02
